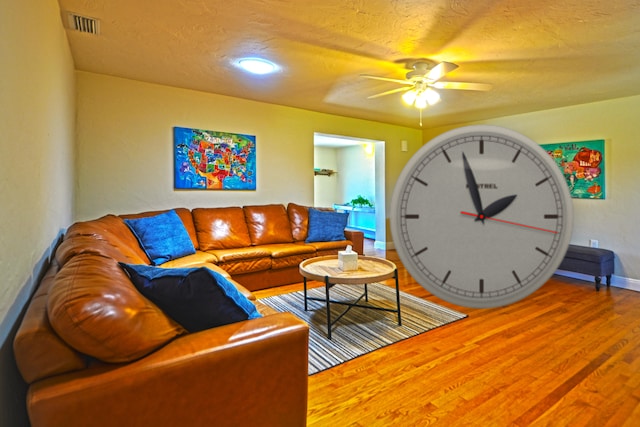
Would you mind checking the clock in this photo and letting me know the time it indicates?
1:57:17
